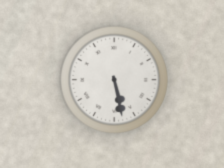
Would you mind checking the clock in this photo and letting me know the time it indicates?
5:28
